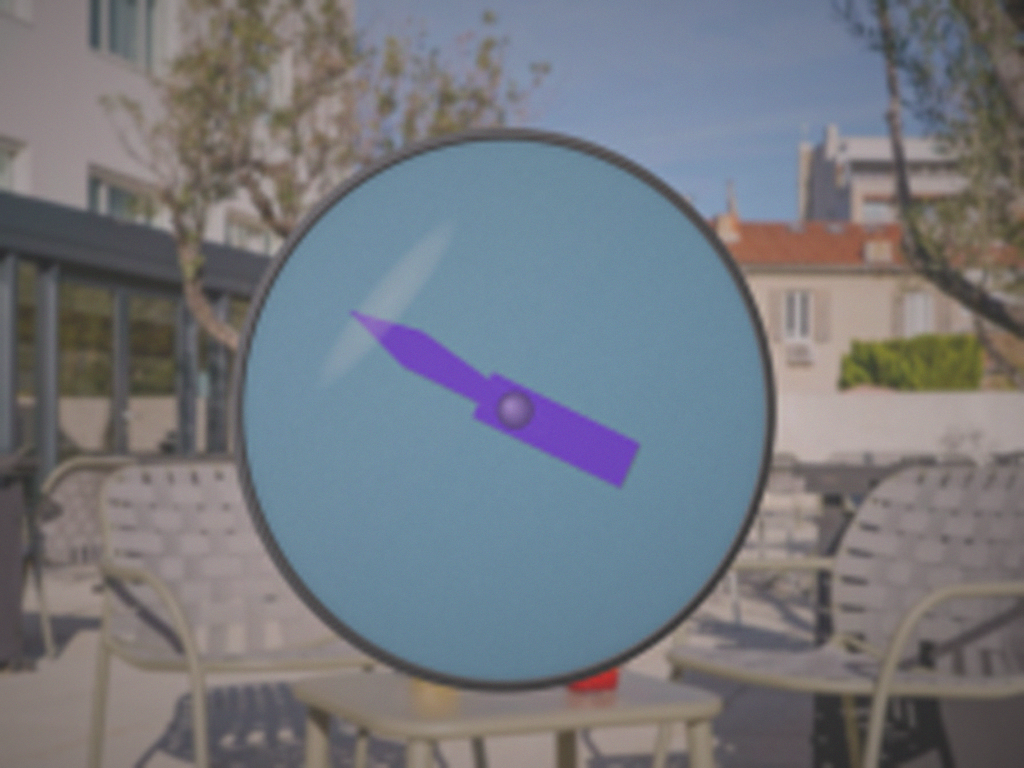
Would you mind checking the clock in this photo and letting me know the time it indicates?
3:50
